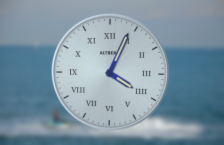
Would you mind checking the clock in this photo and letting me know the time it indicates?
4:04
